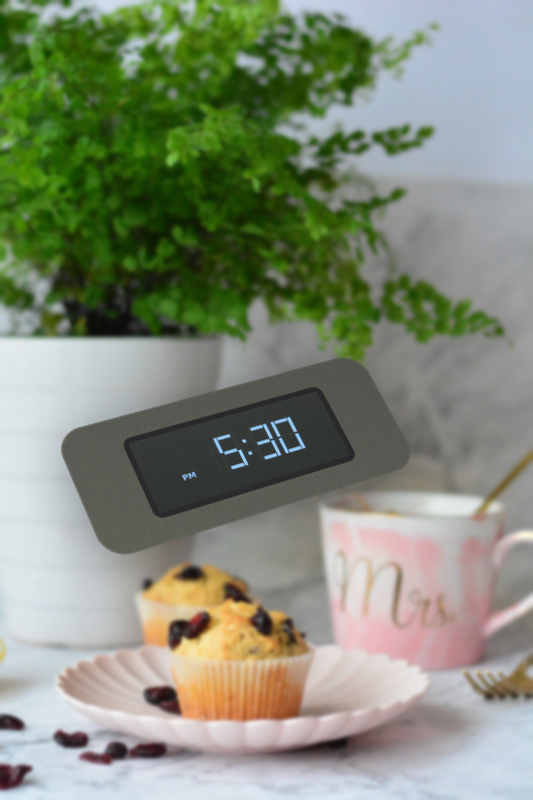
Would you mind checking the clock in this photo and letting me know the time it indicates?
5:30
